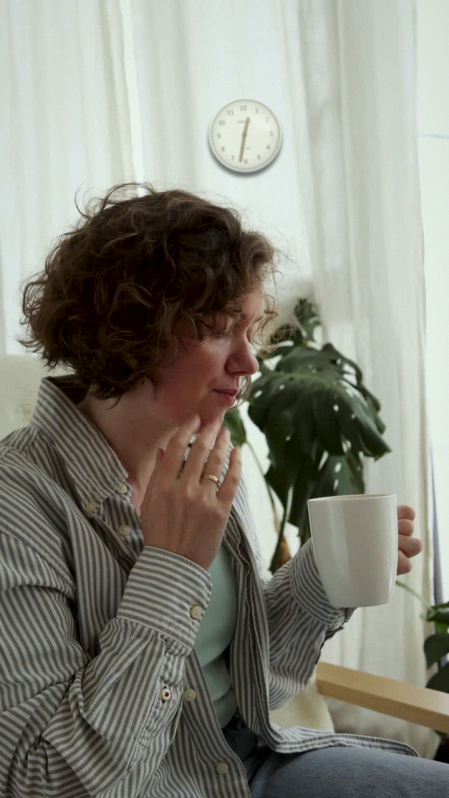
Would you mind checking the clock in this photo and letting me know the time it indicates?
12:32
